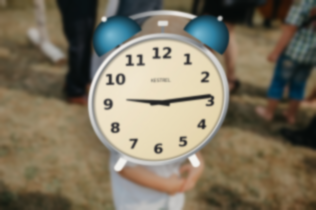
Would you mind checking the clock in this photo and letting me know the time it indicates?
9:14
